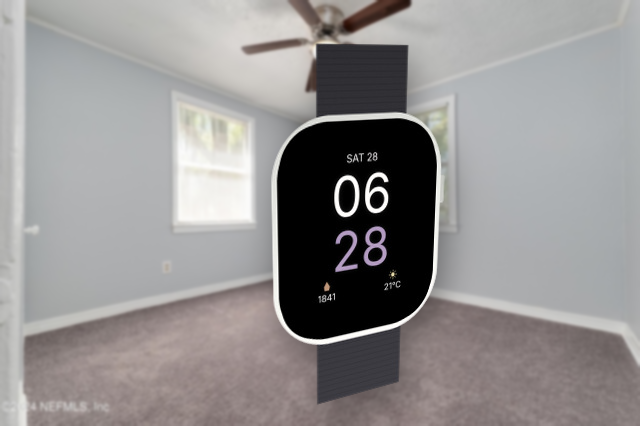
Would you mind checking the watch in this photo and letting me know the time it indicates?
6:28
